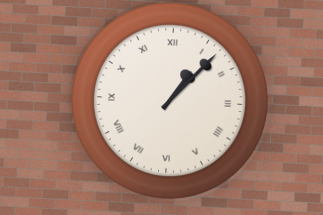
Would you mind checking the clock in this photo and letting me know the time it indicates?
1:07
